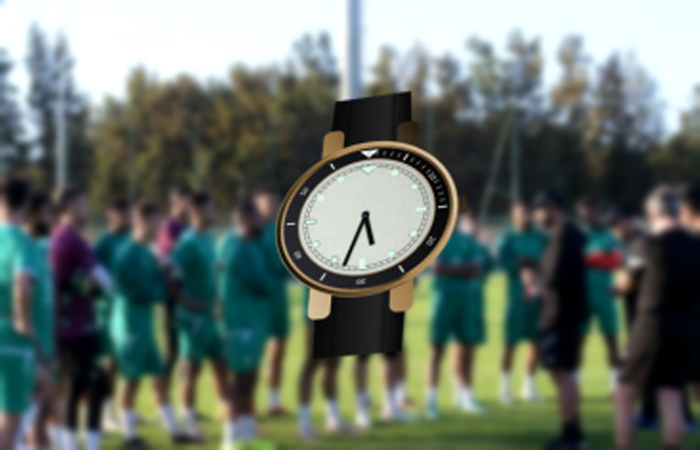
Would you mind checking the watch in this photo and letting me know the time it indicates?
5:33
